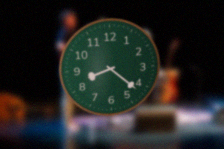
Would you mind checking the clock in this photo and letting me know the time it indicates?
8:22
